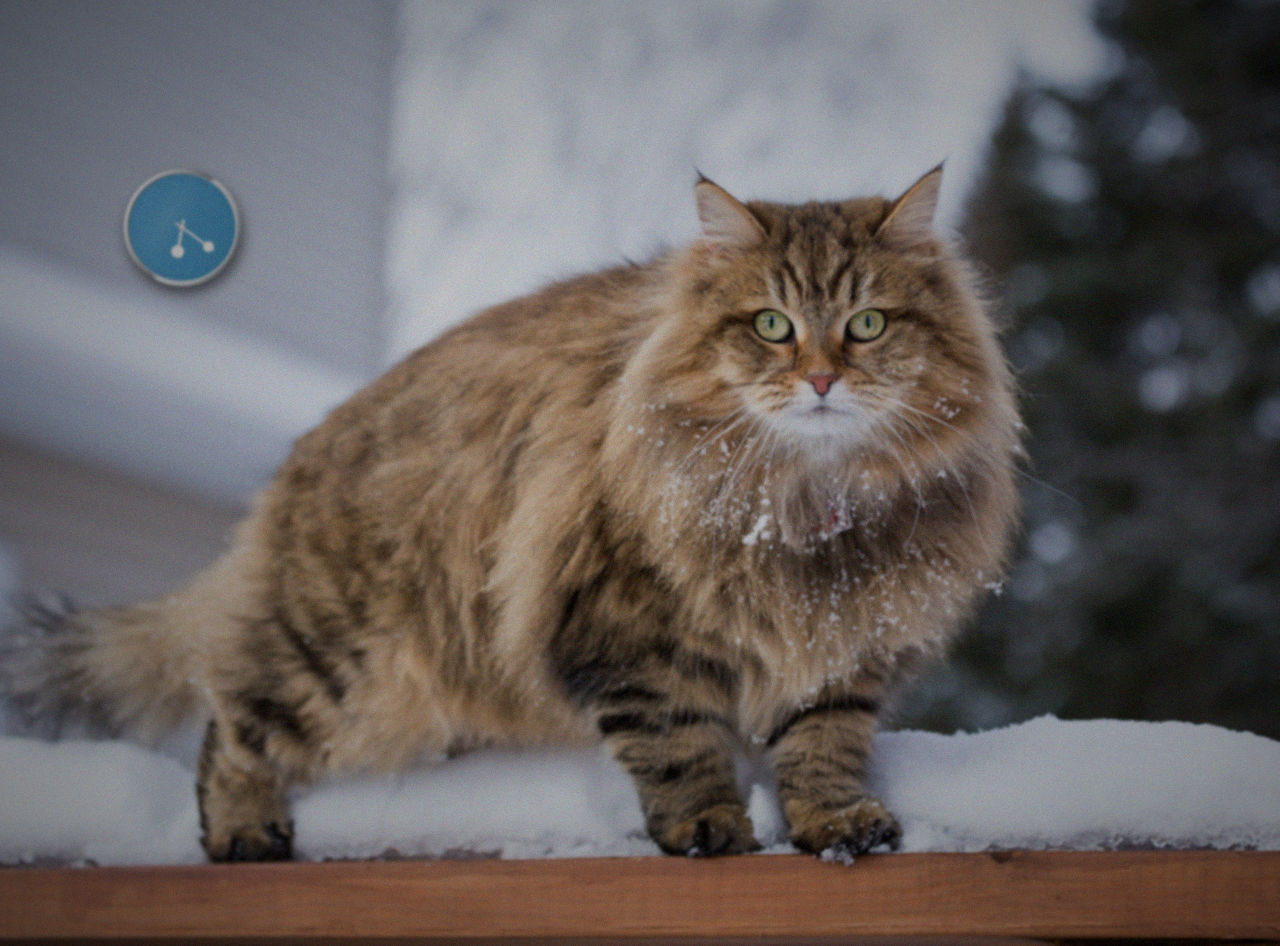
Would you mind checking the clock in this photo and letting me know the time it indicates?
6:21
